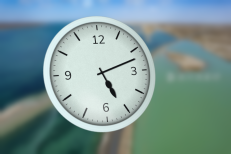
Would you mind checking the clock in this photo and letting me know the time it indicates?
5:12
